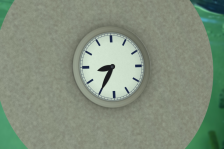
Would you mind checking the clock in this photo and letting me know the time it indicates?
8:35
